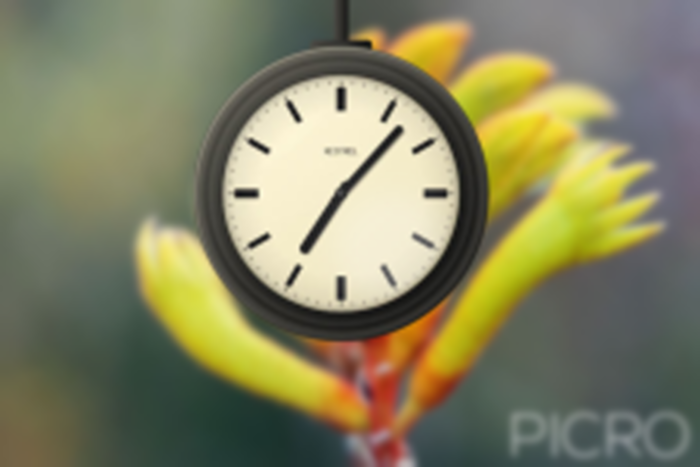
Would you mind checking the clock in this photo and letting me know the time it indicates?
7:07
